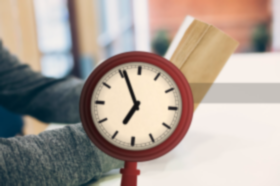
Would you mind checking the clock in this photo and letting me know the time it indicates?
6:56
